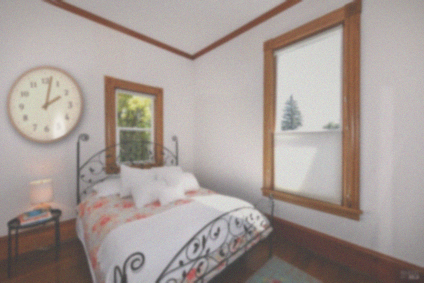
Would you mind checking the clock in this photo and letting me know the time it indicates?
2:02
